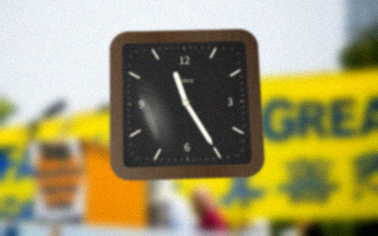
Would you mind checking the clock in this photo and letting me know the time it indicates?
11:25
